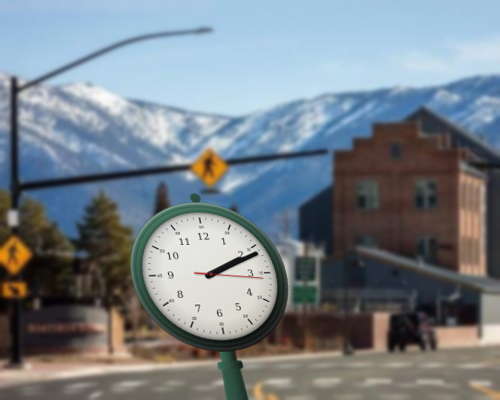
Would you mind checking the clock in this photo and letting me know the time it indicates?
2:11:16
